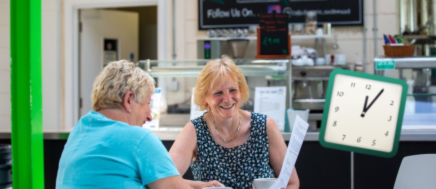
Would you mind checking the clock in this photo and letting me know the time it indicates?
12:05
